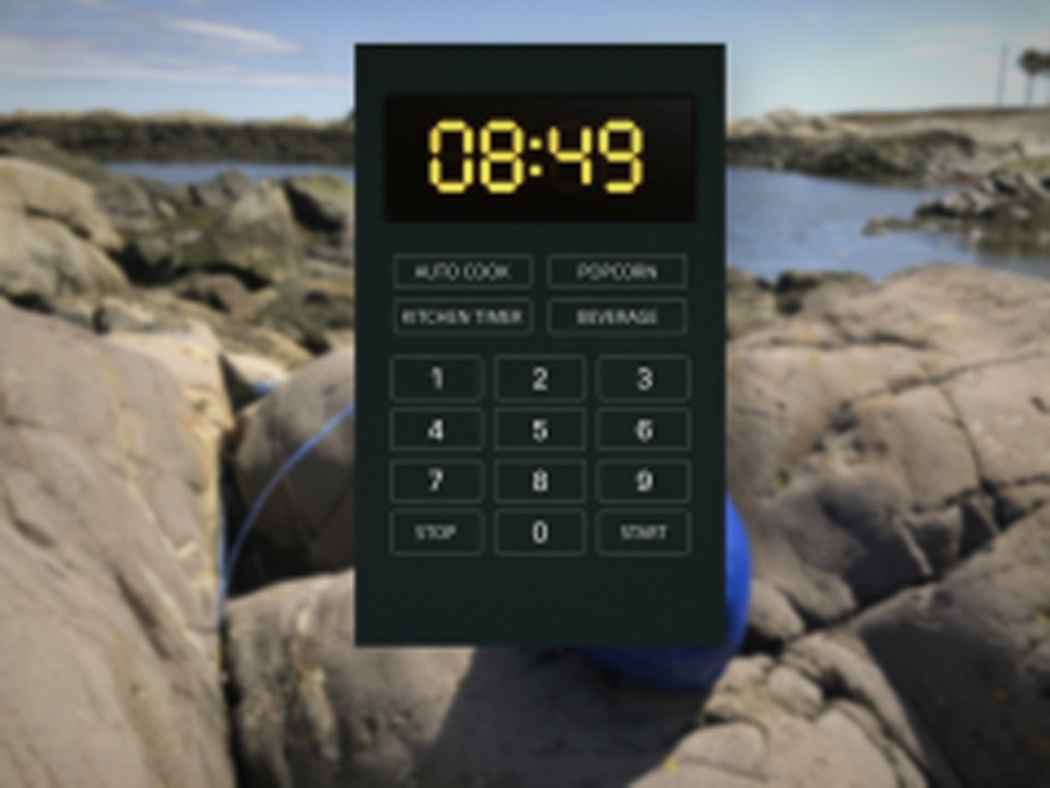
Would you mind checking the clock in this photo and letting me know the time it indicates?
8:49
